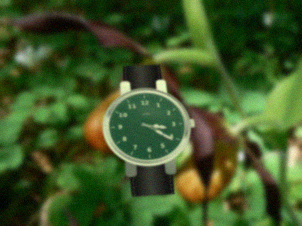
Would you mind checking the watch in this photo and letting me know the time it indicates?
3:21
